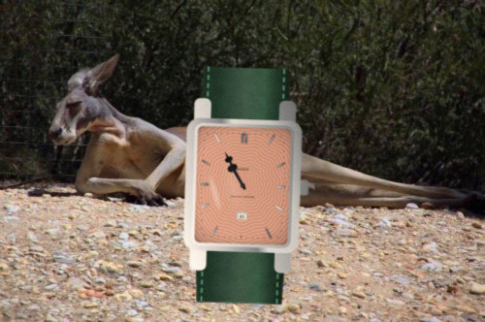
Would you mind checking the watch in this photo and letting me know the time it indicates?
10:55
